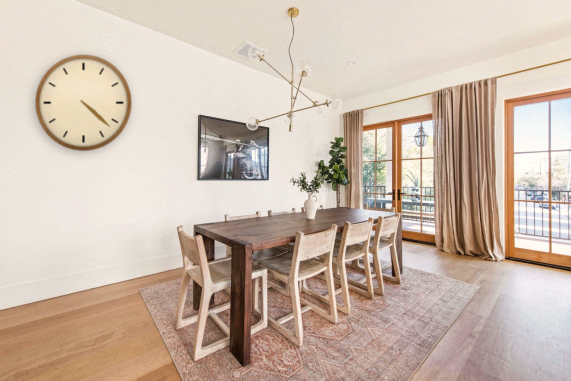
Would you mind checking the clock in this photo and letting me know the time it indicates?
4:22
